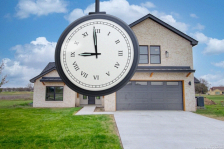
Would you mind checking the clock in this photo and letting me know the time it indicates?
8:59
